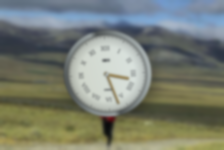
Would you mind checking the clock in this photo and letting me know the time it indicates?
3:27
